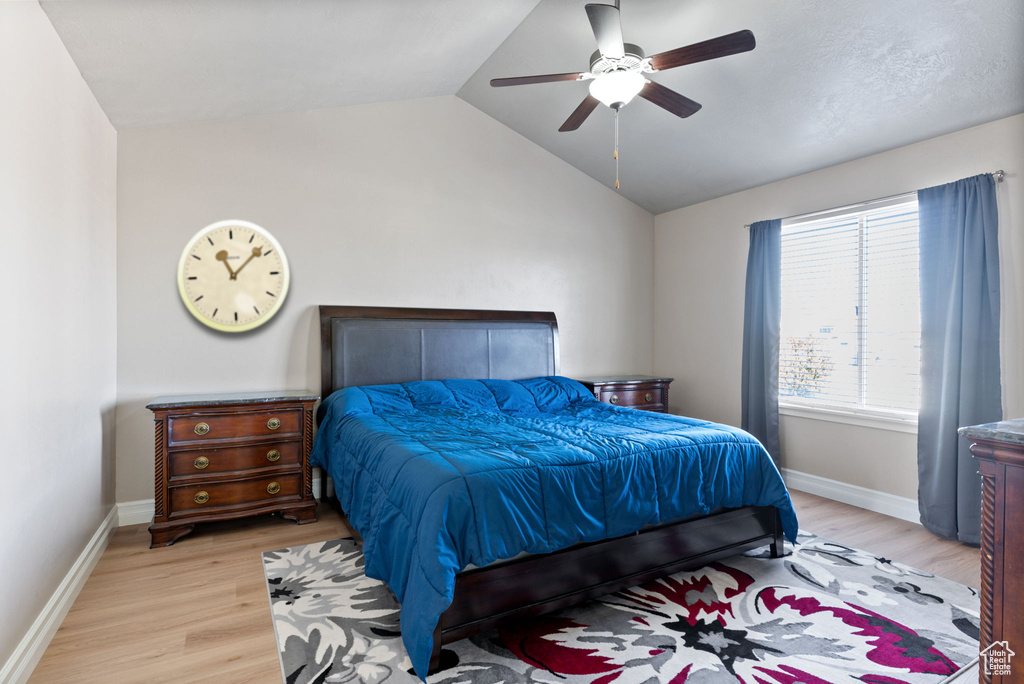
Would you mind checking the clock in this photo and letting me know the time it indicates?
11:08
